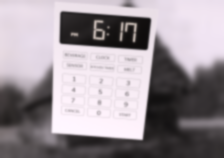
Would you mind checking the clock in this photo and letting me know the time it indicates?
6:17
